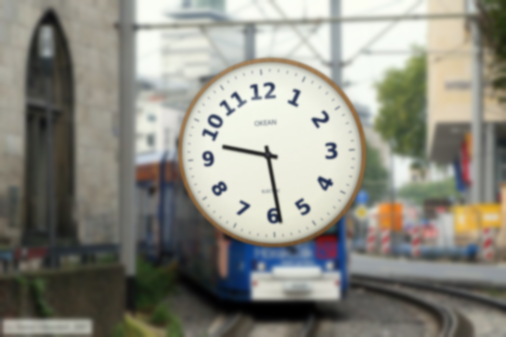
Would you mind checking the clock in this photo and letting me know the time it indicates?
9:29
